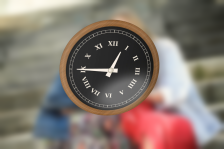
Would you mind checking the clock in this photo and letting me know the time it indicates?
12:45
